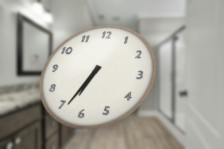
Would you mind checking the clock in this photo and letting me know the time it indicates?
6:34
